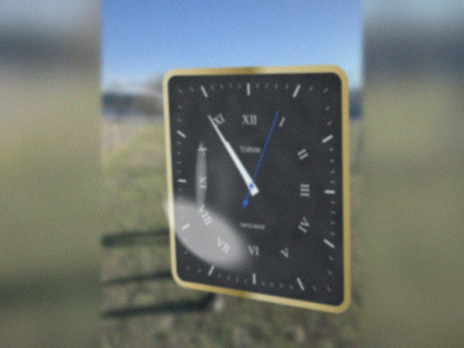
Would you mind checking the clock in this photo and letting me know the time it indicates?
10:54:04
